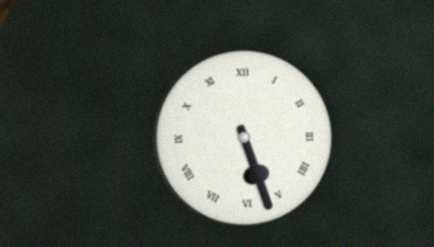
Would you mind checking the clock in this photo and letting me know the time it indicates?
5:27
